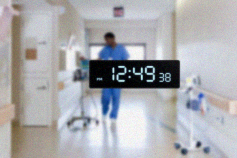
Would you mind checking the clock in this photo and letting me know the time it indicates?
12:49:38
